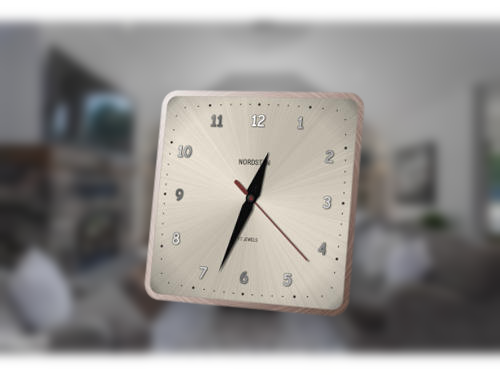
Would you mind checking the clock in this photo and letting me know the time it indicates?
12:33:22
